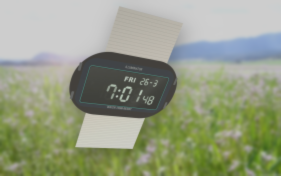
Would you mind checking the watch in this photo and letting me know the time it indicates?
7:01:48
